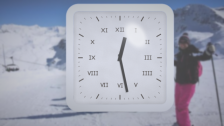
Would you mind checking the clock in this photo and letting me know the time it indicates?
12:28
